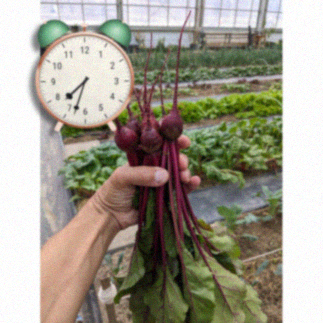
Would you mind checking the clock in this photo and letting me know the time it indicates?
7:33
